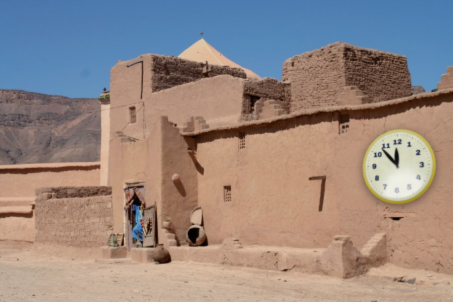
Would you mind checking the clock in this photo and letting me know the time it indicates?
11:53
